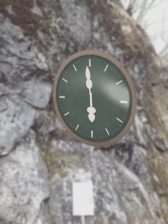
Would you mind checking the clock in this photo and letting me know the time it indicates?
5:59
